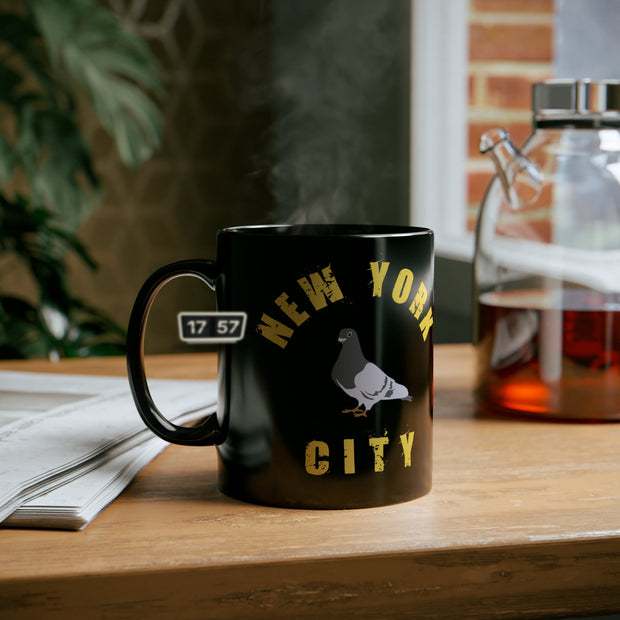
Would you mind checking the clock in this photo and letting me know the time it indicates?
17:57
